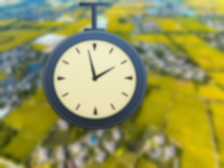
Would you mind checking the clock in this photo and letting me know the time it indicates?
1:58
